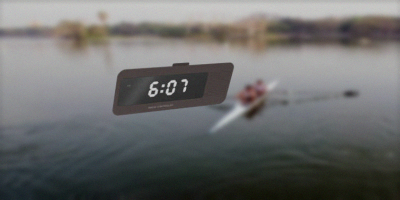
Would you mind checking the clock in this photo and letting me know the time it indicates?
6:07
